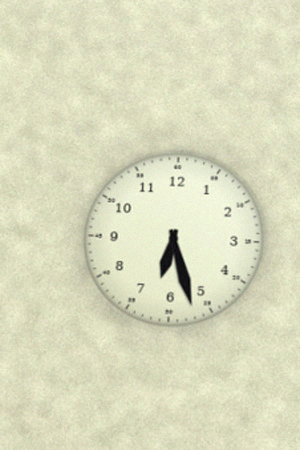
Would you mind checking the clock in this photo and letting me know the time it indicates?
6:27
